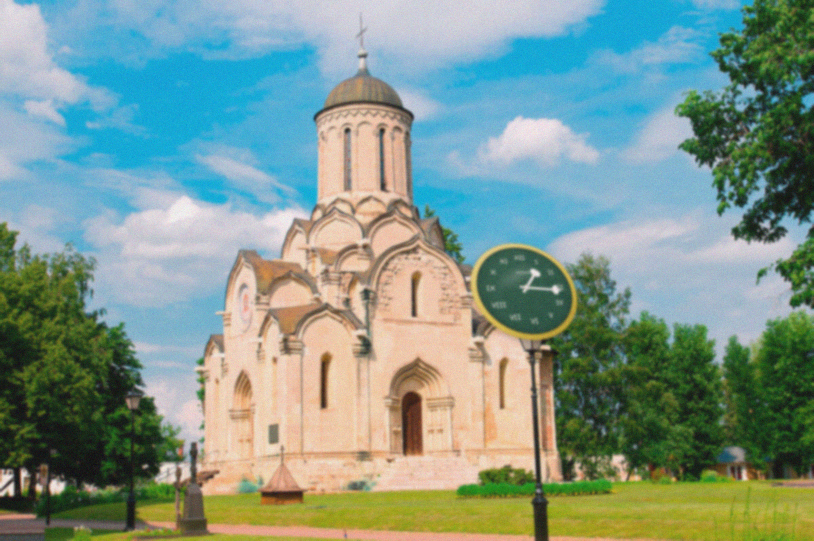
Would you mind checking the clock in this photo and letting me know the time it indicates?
1:16
